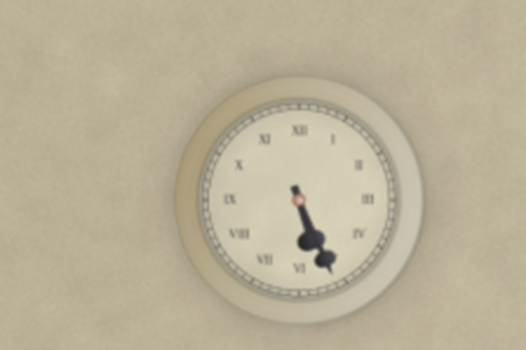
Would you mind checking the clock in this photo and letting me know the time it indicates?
5:26
